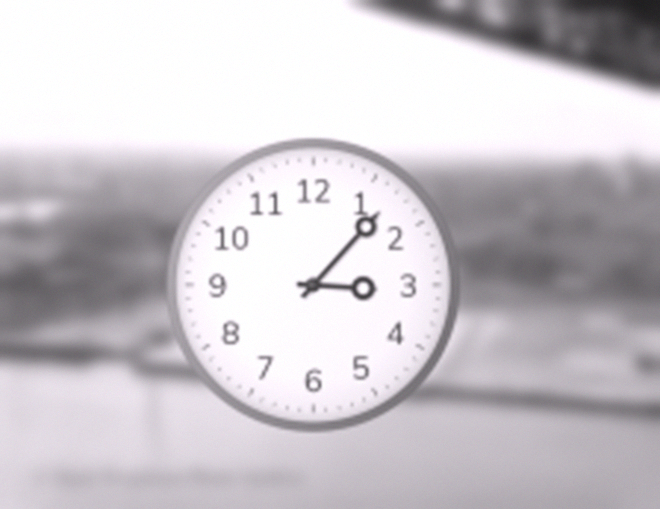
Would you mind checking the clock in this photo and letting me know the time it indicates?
3:07
